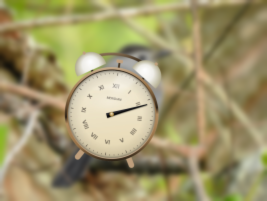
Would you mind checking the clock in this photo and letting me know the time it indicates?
2:11
